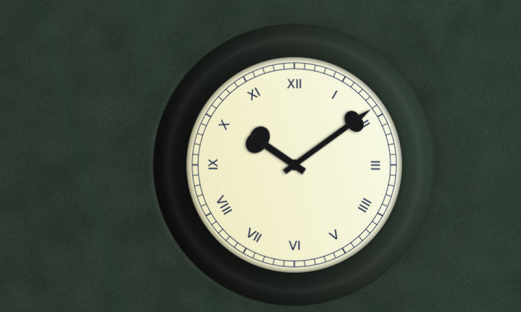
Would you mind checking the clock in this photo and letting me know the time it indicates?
10:09
